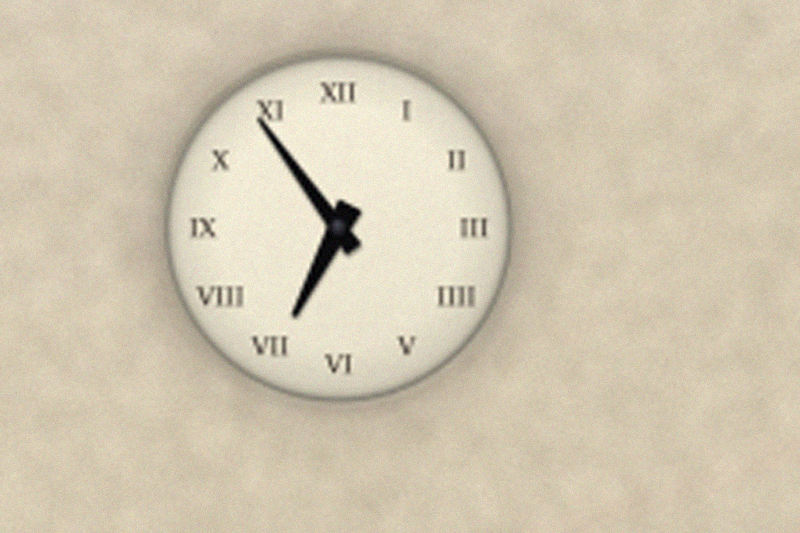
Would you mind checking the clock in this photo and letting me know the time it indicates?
6:54
